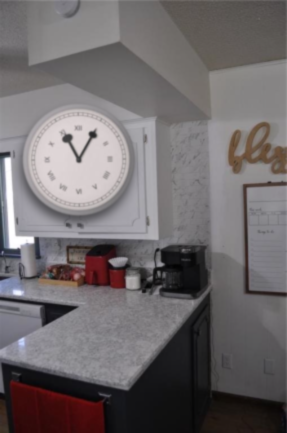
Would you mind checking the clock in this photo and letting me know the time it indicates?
11:05
